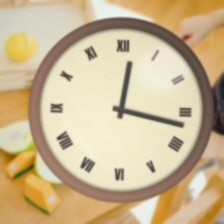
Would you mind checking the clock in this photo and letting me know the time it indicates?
12:17
